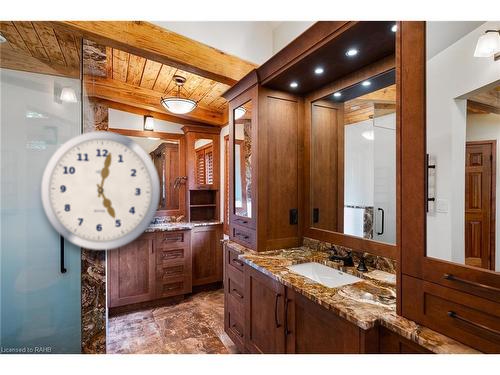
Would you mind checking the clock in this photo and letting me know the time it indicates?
5:02
